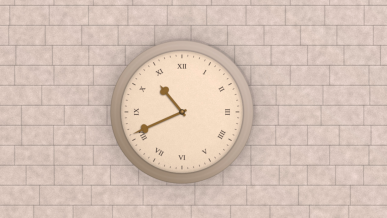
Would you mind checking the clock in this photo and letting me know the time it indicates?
10:41
